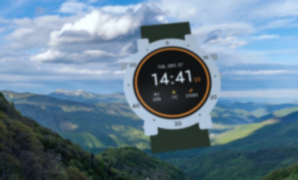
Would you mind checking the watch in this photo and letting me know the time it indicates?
14:41
